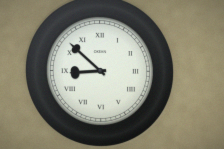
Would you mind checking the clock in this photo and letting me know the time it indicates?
8:52
